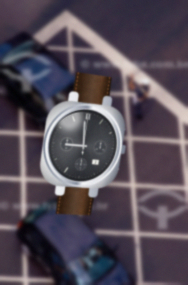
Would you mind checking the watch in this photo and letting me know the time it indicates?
8:59
